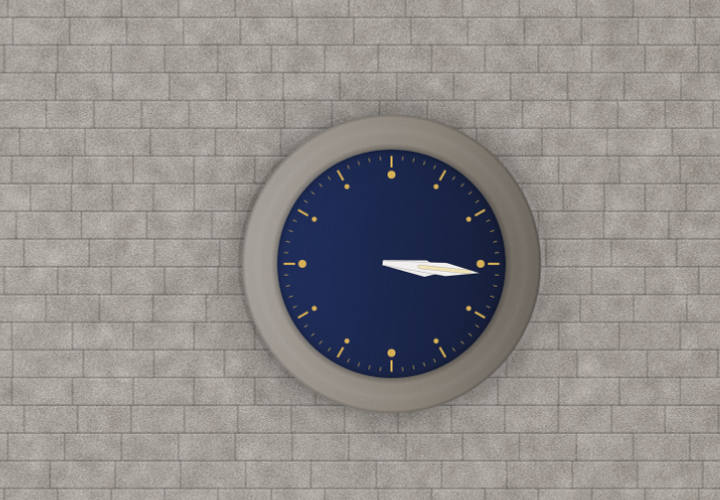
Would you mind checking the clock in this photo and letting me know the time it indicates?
3:16
